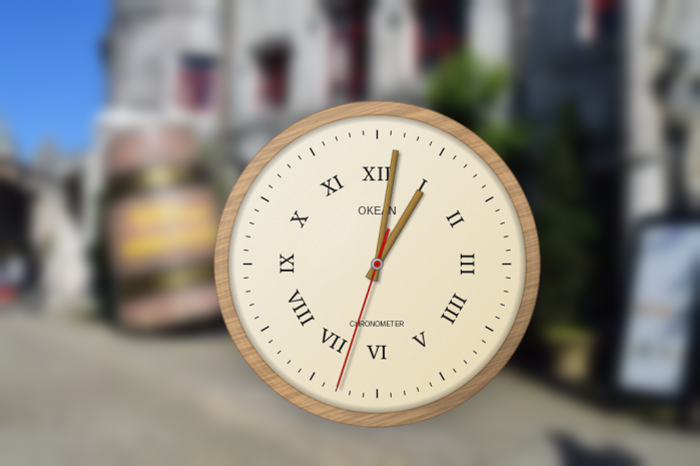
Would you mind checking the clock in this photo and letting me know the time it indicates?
1:01:33
